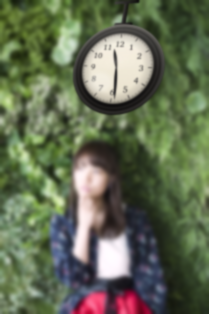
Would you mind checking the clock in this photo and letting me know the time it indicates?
11:29
